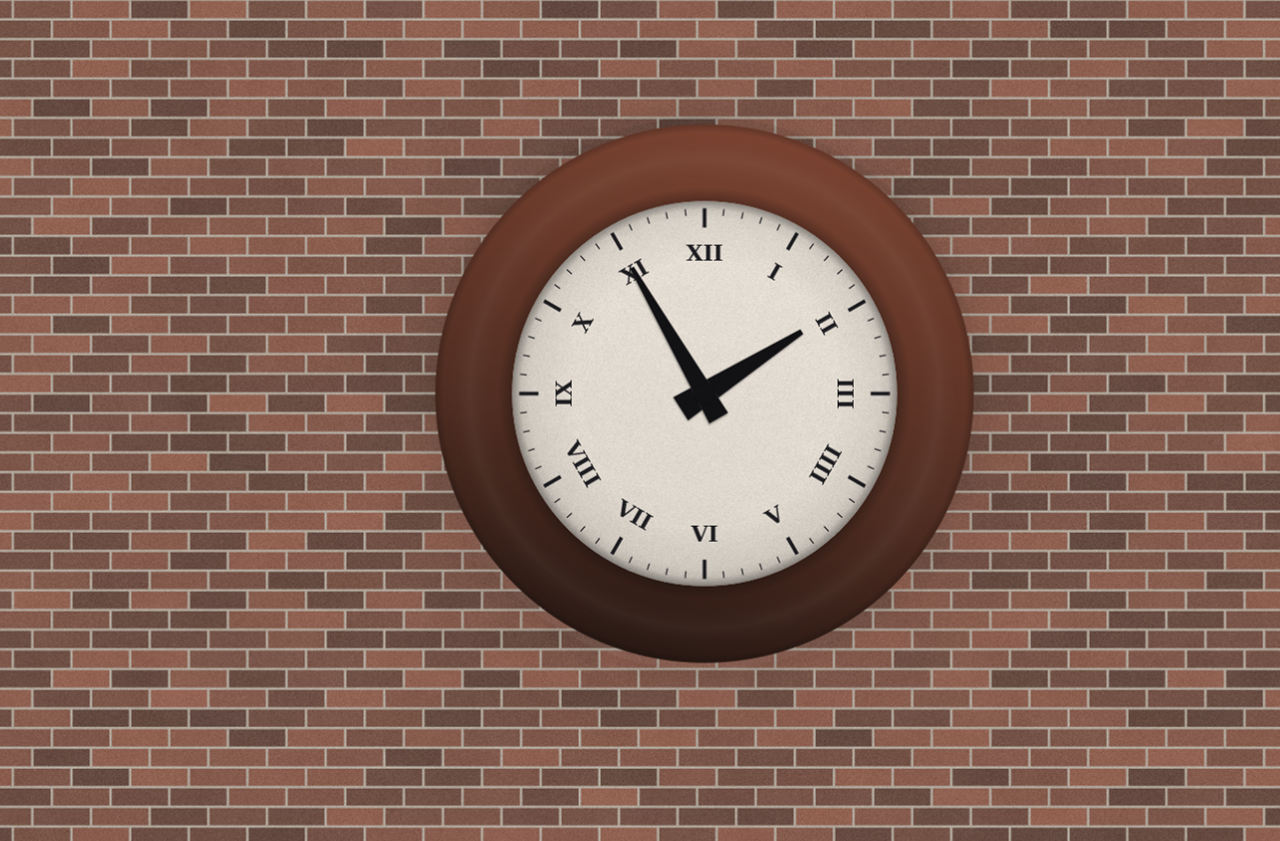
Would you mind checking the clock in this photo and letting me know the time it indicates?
1:55
